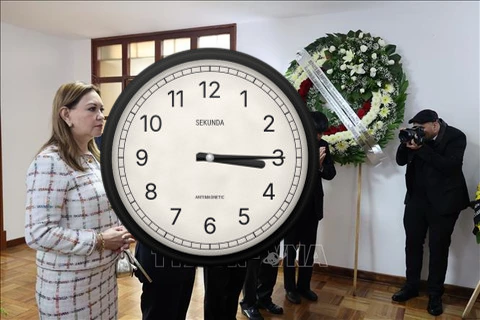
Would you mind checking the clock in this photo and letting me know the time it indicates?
3:15
